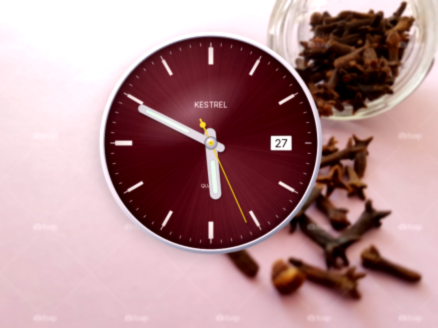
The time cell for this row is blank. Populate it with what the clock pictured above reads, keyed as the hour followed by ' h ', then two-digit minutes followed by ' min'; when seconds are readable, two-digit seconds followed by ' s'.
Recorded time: 5 h 49 min 26 s
